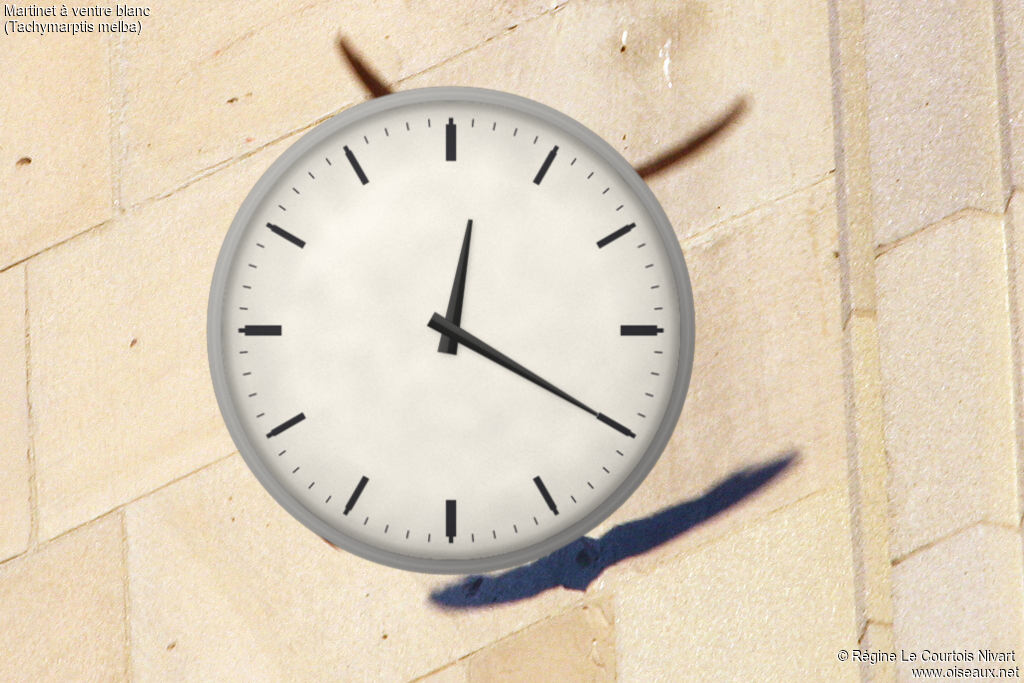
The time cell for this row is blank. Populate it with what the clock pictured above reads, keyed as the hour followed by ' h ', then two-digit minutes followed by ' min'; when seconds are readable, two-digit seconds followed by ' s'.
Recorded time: 12 h 20 min
